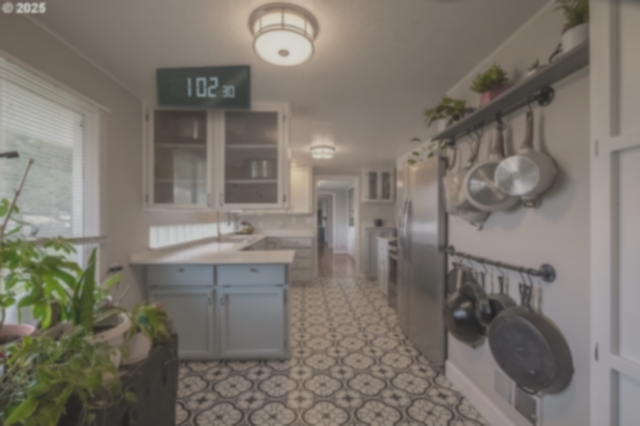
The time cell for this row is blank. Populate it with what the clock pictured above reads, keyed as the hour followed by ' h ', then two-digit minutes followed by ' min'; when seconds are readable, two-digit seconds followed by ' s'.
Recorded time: 1 h 02 min
